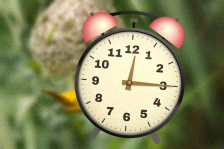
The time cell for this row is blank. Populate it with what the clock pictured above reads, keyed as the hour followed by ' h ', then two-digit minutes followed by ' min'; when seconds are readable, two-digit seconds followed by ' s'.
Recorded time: 12 h 15 min
